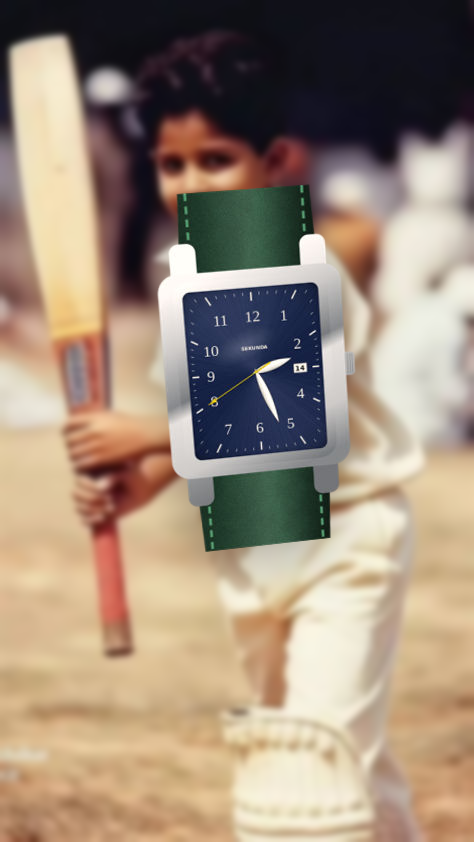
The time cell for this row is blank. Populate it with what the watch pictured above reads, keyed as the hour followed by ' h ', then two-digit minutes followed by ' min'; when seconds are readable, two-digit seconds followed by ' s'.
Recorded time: 2 h 26 min 40 s
